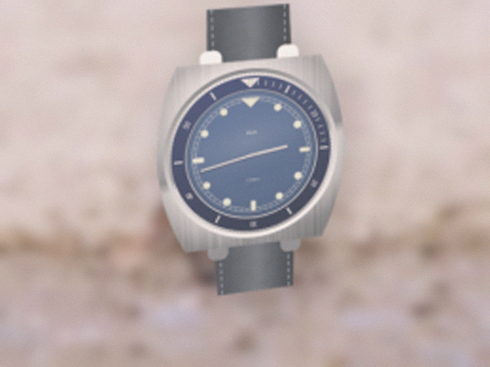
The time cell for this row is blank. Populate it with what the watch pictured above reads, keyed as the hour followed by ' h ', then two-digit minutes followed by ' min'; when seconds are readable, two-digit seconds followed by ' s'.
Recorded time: 2 h 43 min
